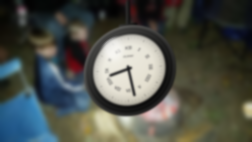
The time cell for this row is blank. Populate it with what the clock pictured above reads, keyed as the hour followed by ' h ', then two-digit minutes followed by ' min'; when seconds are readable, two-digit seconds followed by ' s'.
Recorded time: 8 h 28 min
